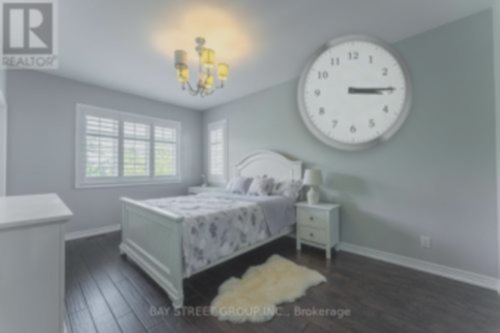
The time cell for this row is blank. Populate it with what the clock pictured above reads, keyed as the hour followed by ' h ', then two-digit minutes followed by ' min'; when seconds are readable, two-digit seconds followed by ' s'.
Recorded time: 3 h 15 min
